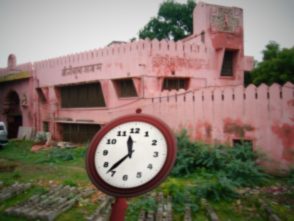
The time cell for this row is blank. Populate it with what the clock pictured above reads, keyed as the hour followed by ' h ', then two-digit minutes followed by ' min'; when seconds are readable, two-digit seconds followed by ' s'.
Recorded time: 11 h 37 min
